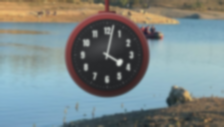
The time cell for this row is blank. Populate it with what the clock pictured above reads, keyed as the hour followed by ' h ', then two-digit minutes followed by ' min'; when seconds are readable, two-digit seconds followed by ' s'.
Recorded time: 4 h 02 min
